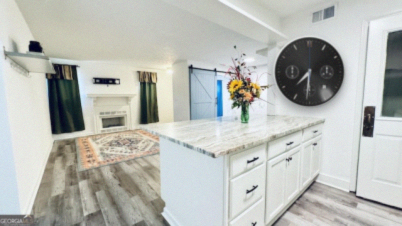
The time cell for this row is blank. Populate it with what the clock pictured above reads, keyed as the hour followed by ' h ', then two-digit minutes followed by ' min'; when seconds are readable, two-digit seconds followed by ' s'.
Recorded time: 7 h 31 min
